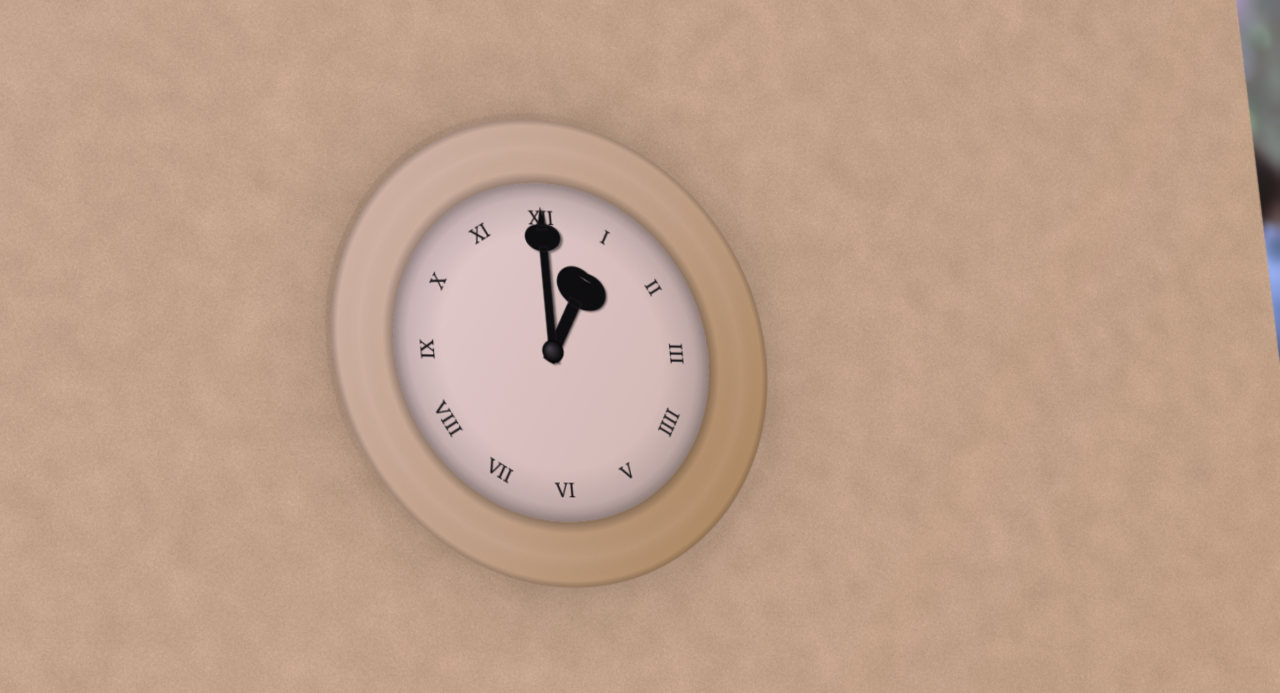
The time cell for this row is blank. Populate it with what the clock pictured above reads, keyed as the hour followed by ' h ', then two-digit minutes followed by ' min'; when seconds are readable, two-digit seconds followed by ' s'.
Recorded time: 1 h 00 min
